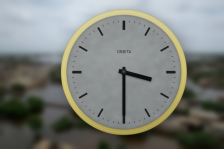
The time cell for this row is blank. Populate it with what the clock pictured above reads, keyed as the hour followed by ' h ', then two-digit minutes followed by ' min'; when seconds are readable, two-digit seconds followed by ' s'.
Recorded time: 3 h 30 min
